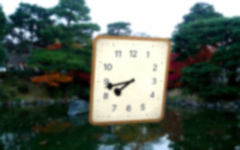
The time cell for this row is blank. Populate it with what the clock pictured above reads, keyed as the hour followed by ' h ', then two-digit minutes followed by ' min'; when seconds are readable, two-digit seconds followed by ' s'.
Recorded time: 7 h 43 min
